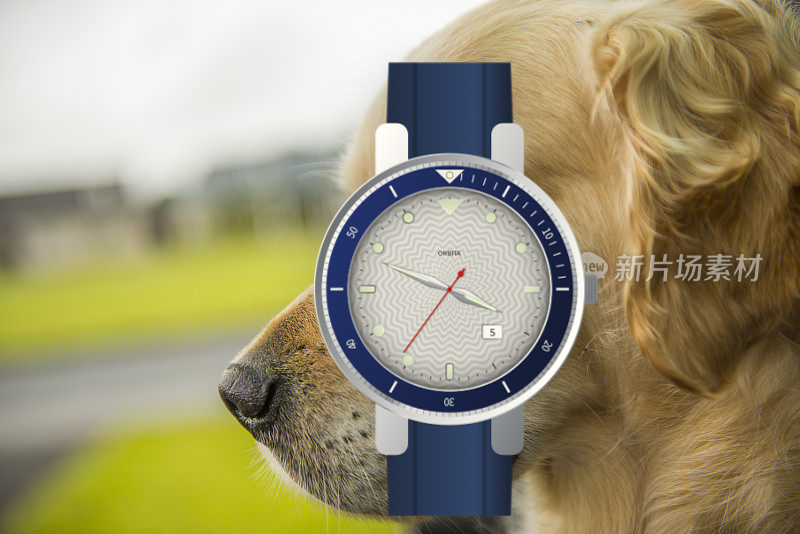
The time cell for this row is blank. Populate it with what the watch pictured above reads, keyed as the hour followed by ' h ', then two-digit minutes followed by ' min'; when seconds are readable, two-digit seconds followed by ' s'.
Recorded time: 3 h 48 min 36 s
